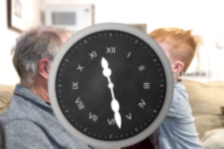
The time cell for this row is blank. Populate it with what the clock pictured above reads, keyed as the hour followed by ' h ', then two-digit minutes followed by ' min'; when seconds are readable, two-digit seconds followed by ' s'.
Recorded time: 11 h 28 min
